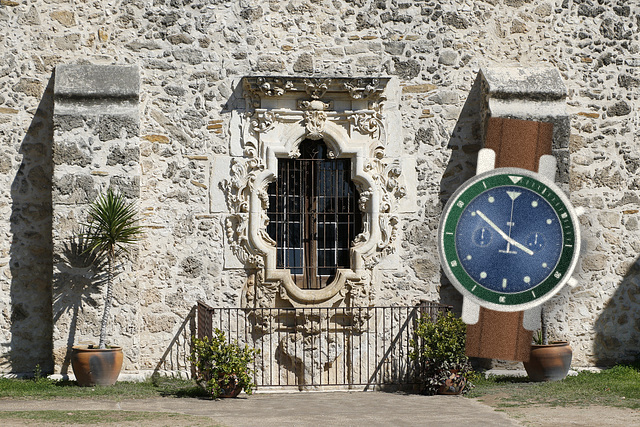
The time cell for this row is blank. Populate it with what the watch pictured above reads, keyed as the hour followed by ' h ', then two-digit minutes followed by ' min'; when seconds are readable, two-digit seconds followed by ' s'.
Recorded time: 3 h 51 min
